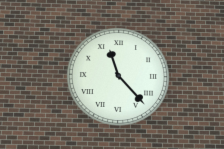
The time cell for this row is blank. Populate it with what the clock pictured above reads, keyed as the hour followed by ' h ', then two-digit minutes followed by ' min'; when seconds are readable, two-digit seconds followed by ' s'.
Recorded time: 11 h 23 min
